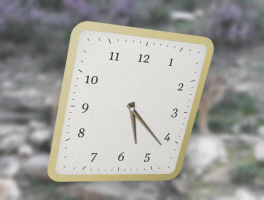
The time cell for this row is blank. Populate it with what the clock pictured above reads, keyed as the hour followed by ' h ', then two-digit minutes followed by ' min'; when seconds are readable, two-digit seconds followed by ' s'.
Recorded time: 5 h 22 min
